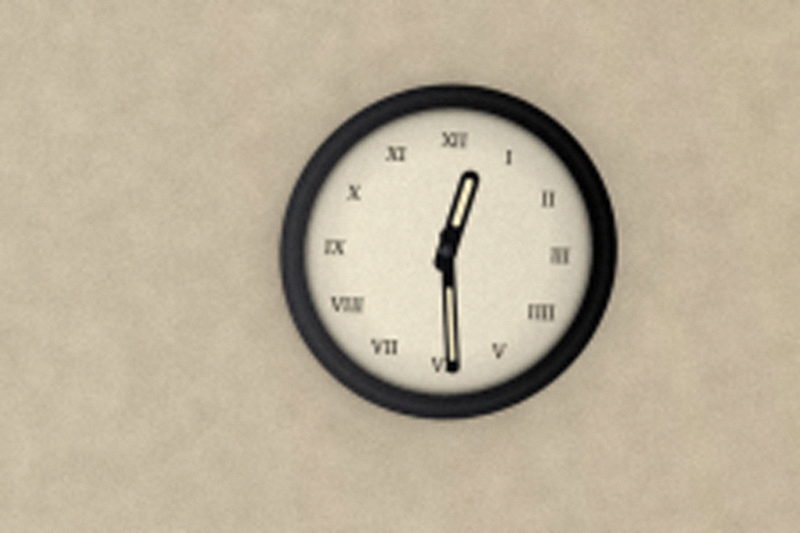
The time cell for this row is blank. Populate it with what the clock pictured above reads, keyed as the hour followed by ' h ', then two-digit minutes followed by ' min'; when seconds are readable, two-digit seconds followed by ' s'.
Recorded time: 12 h 29 min
